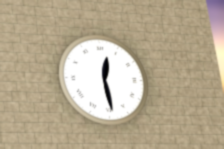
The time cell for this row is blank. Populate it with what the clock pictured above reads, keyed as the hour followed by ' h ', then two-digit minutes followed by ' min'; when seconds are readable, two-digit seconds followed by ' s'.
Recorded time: 12 h 29 min
